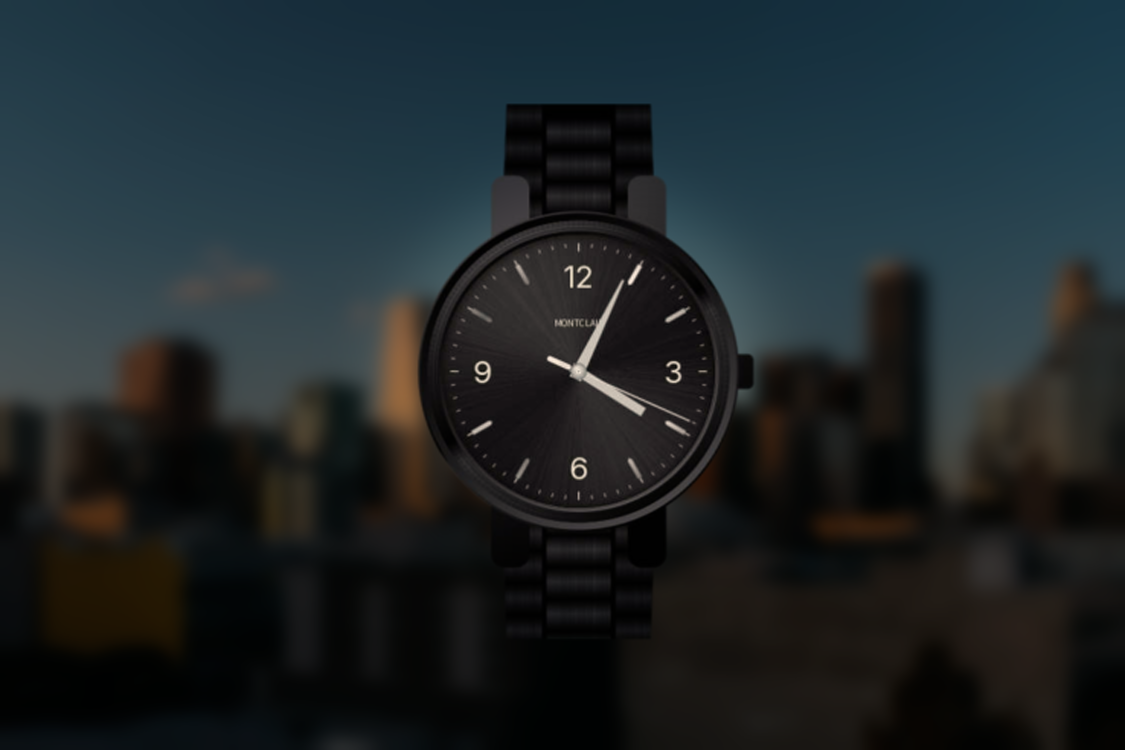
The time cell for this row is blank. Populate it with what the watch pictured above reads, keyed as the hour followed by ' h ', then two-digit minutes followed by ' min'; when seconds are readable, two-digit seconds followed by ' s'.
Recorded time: 4 h 04 min 19 s
